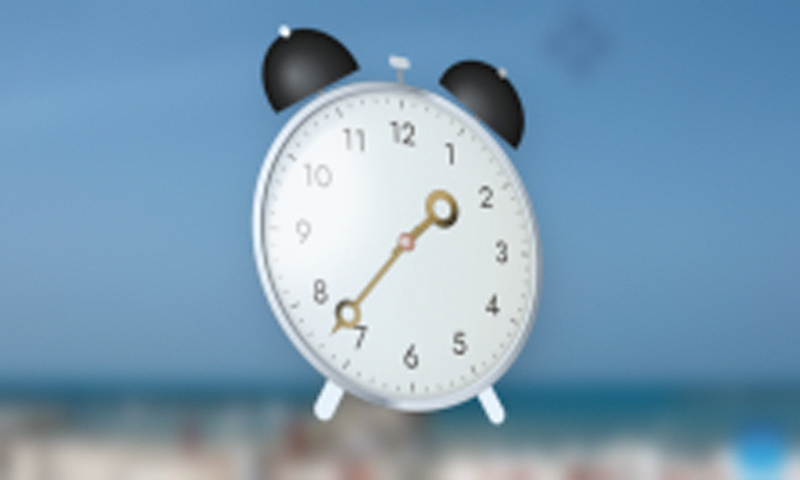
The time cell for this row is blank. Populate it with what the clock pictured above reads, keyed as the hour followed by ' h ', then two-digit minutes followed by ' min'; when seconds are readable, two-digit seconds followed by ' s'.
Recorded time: 1 h 37 min
